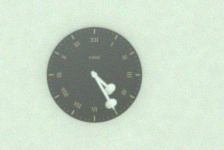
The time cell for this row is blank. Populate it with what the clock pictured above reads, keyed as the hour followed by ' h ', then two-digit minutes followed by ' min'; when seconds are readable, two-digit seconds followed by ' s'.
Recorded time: 4 h 25 min
